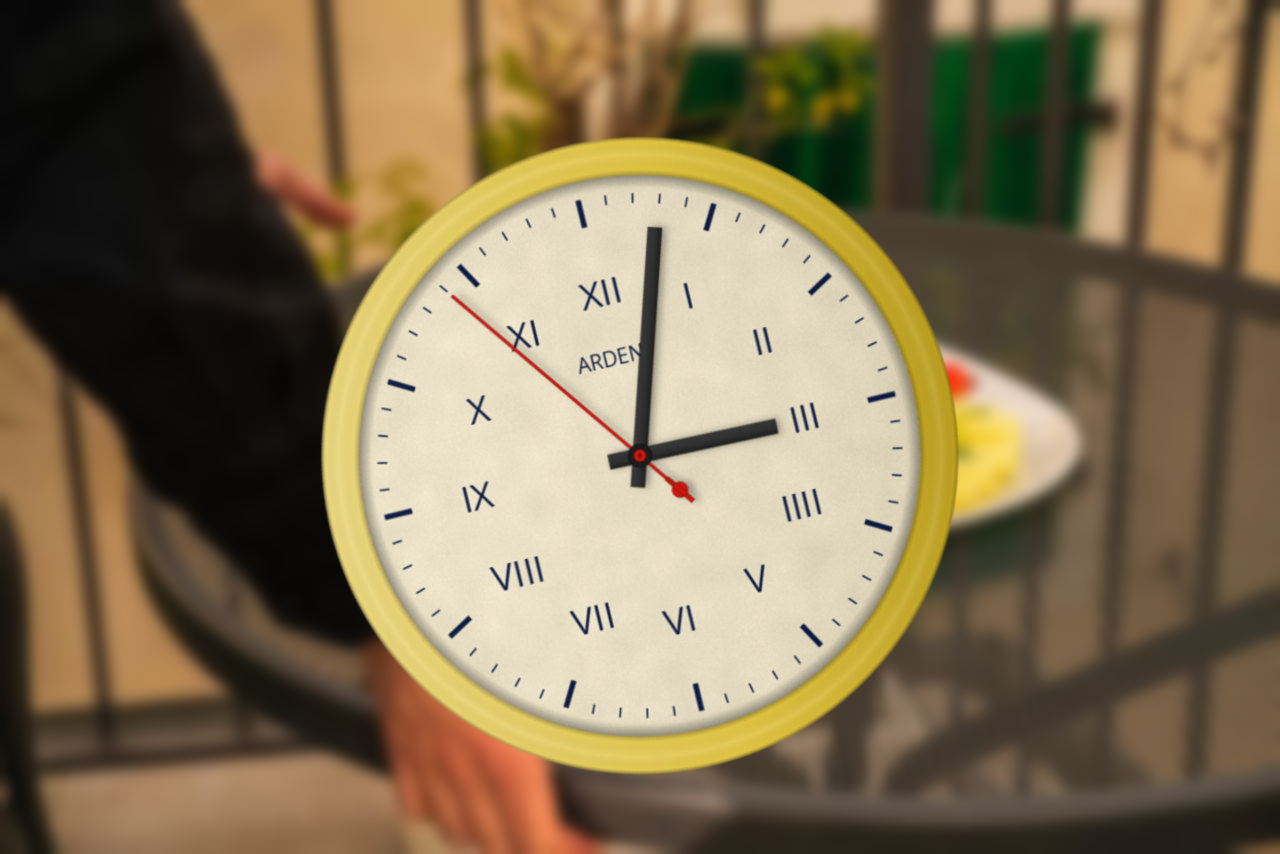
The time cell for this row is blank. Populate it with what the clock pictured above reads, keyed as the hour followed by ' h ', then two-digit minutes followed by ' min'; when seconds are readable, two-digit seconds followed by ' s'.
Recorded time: 3 h 02 min 54 s
